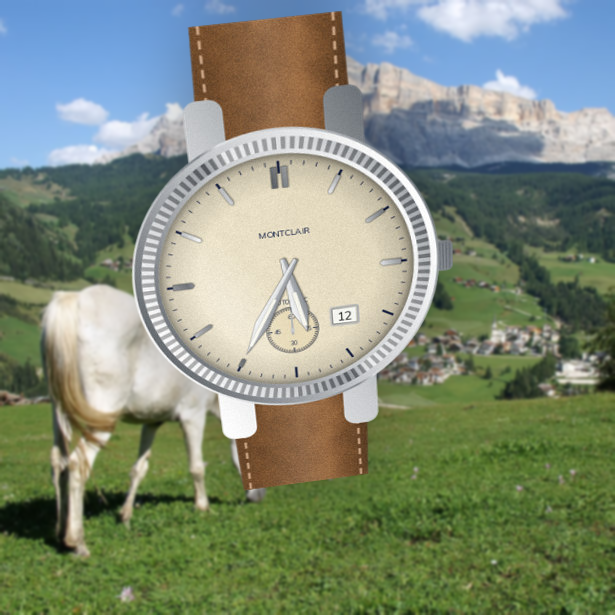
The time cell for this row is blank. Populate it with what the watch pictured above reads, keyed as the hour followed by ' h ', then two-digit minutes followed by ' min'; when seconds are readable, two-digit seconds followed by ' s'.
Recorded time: 5 h 35 min
